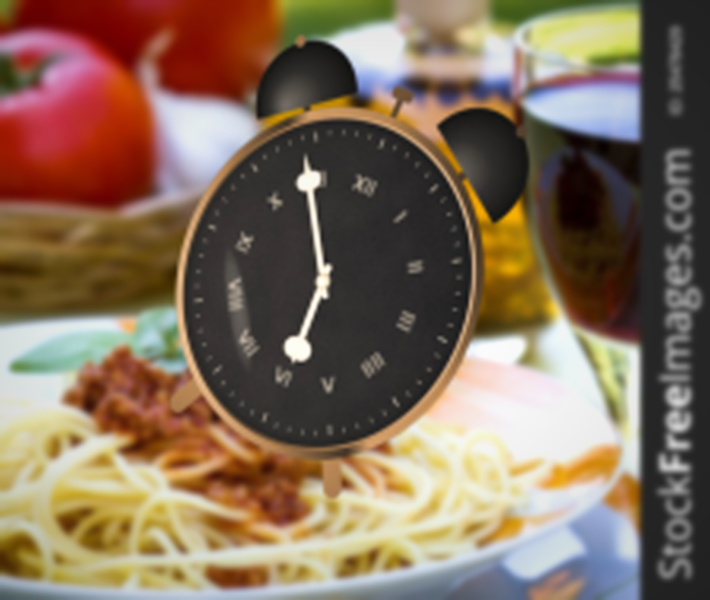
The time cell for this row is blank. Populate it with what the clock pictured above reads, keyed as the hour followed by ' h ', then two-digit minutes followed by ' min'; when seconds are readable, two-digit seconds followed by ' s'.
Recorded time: 5 h 54 min
